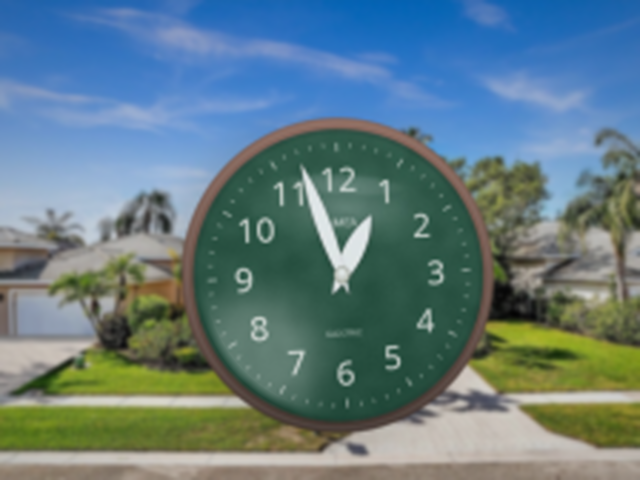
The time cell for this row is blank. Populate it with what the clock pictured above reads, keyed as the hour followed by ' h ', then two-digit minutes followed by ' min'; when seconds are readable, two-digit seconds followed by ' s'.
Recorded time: 12 h 57 min
